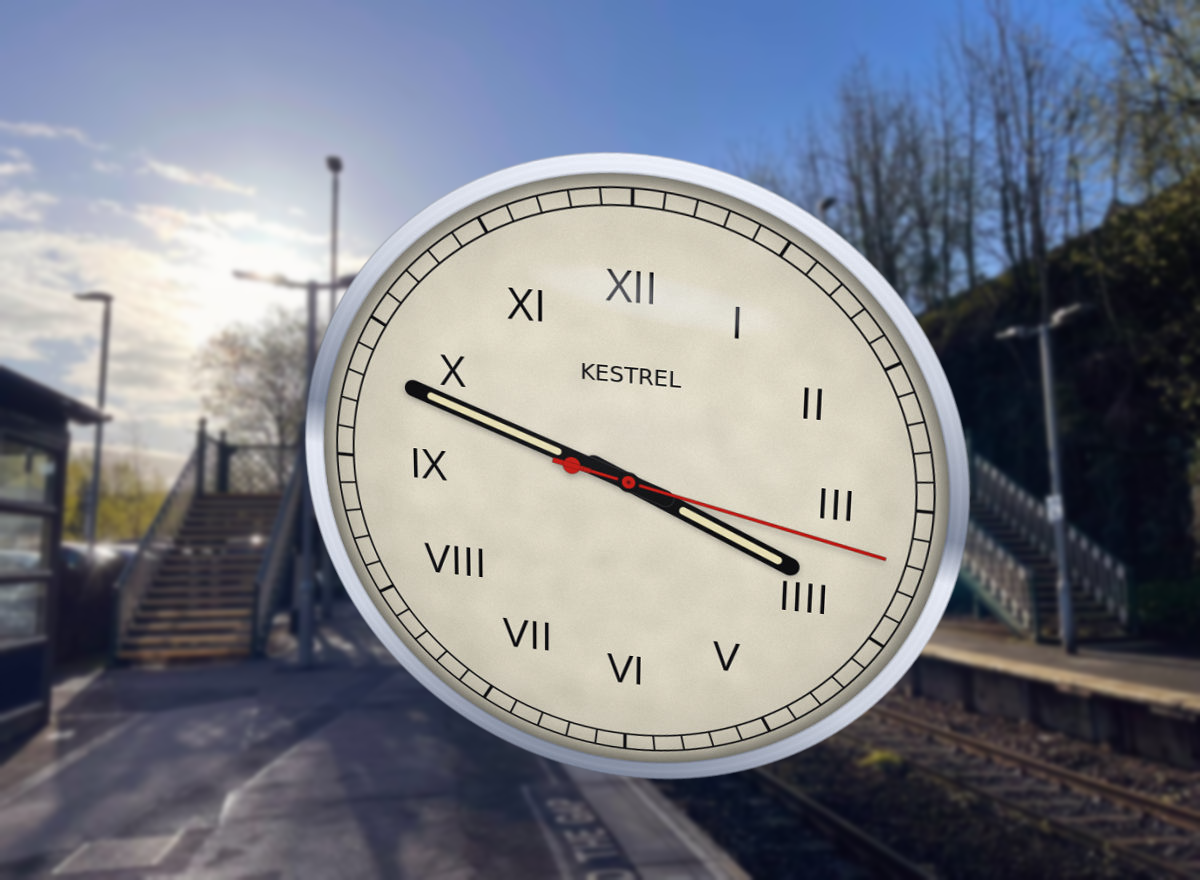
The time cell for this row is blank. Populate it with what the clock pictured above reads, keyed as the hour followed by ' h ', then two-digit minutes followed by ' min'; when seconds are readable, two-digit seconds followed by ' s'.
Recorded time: 3 h 48 min 17 s
